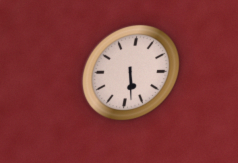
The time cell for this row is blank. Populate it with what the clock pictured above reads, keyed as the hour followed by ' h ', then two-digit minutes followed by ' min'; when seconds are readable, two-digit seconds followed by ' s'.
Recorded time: 5 h 28 min
